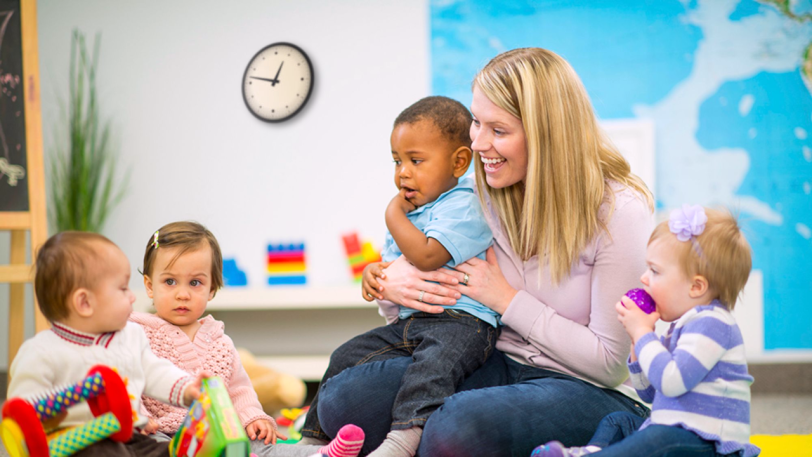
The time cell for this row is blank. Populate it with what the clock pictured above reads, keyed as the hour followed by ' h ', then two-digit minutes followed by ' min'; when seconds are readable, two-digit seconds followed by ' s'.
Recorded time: 12 h 47 min
